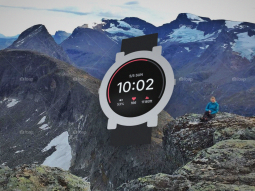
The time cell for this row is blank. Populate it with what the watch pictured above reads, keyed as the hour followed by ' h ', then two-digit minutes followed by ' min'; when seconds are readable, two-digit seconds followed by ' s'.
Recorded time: 10 h 02 min
